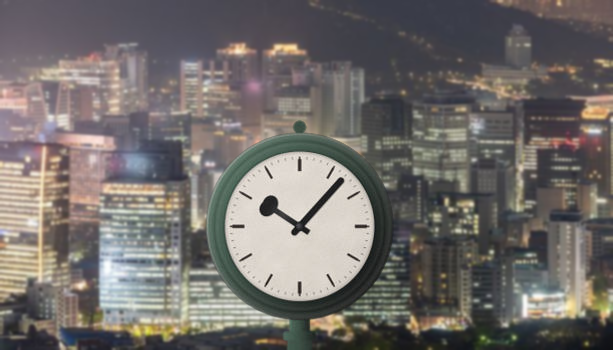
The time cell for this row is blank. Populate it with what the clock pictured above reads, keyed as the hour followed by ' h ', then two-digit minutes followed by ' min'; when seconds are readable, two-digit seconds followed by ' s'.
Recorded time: 10 h 07 min
